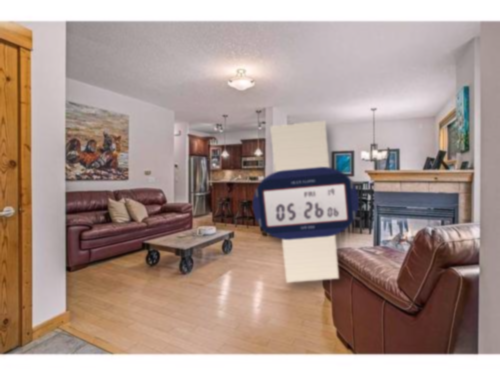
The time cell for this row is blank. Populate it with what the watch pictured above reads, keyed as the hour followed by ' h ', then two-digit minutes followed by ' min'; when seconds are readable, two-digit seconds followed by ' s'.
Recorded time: 5 h 26 min
